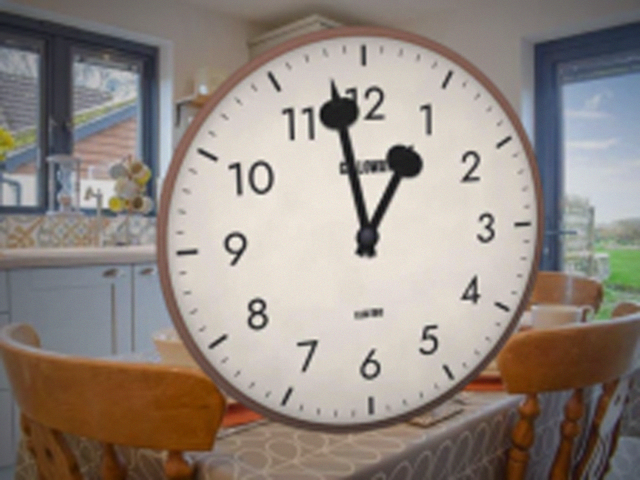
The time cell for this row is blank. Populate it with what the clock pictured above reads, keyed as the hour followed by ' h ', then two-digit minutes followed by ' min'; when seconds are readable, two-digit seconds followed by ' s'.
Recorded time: 12 h 58 min
